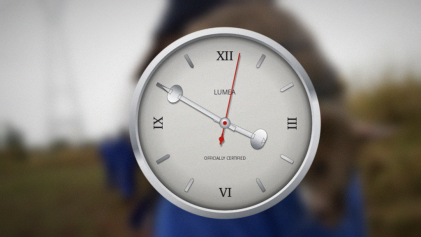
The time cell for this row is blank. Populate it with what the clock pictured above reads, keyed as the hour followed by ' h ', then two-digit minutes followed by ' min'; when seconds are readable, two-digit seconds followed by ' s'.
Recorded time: 3 h 50 min 02 s
